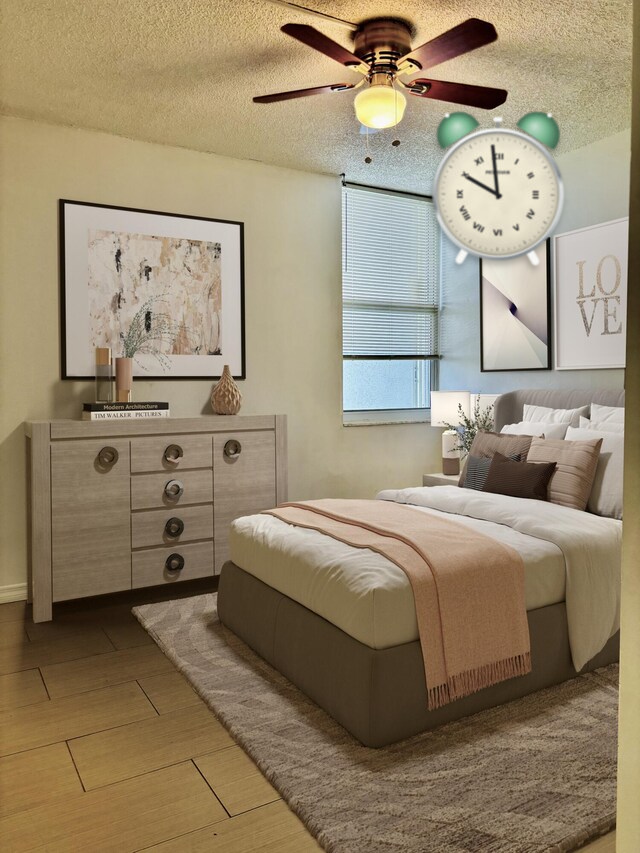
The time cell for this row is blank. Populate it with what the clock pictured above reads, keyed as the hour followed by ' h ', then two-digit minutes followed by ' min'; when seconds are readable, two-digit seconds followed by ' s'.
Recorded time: 9 h 59 min
